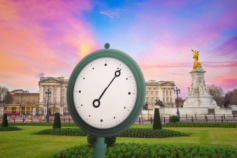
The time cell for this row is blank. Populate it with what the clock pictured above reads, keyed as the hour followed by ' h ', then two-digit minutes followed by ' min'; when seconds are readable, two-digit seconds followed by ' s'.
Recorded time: 7 h 06 min
